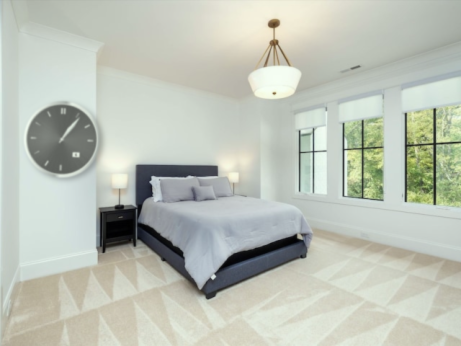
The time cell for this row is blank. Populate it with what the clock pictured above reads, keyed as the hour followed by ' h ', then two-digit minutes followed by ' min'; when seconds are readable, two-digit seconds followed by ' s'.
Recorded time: 1 h 06 min
